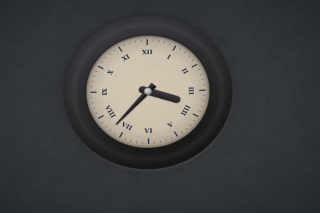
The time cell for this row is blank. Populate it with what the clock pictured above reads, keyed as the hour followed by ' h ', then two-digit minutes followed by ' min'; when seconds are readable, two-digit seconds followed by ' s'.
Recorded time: 3 h 37 min
